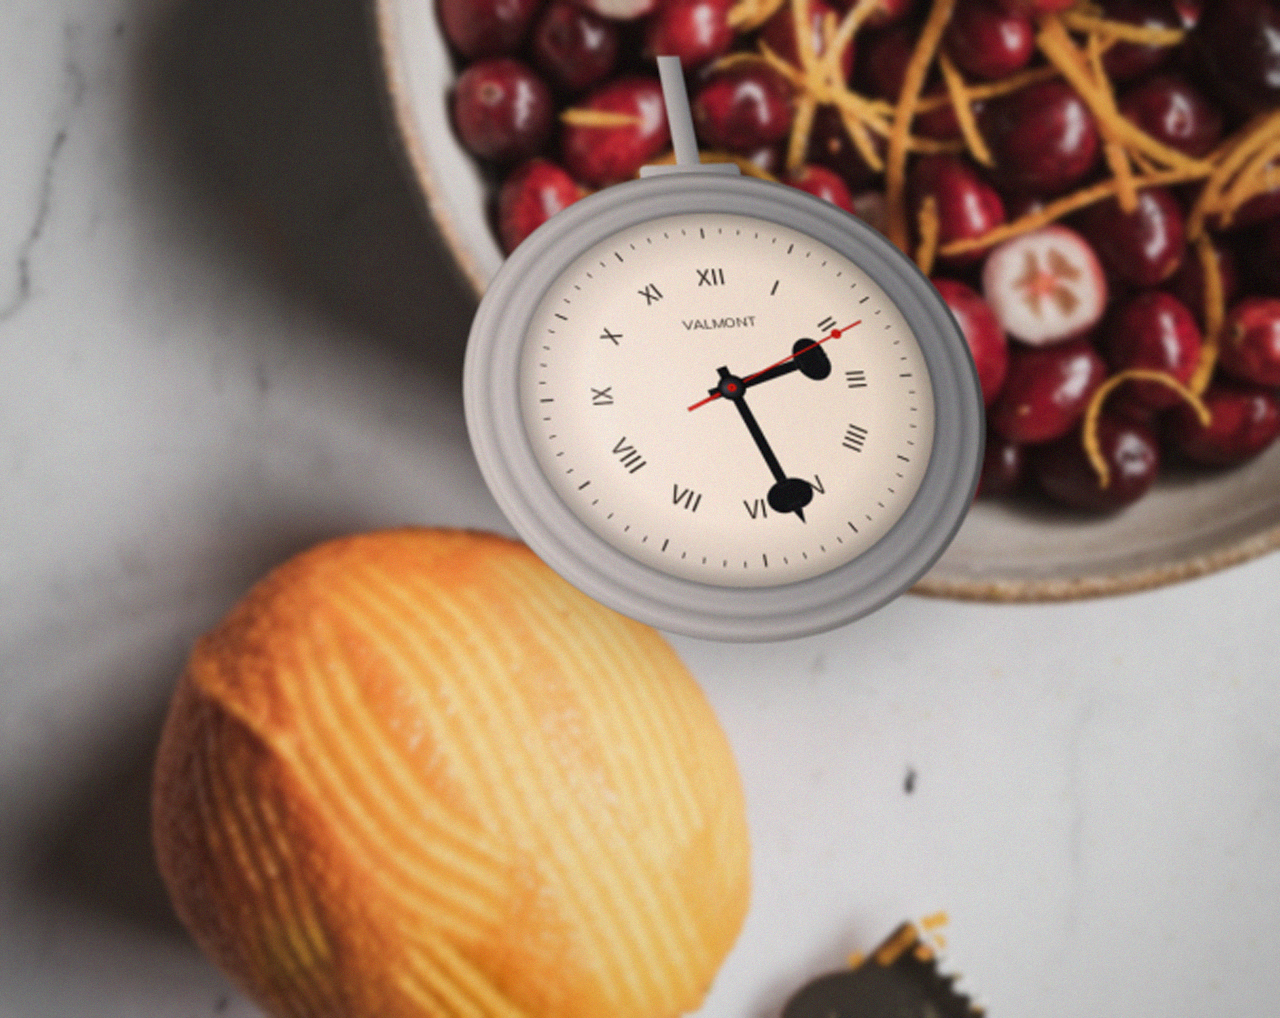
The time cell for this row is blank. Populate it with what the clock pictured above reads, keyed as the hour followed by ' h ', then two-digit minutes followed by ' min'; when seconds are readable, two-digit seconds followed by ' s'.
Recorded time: 2 h 27 min 11 s
